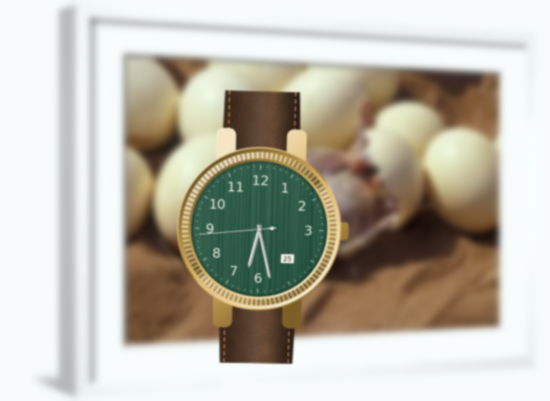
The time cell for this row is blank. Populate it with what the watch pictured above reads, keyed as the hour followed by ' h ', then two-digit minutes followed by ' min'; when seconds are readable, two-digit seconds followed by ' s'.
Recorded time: 6 h 27 min 44 s
